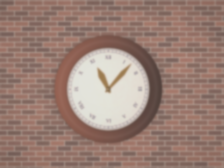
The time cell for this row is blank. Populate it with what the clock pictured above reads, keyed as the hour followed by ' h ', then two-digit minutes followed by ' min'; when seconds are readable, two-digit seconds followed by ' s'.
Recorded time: 11 h 07 min
